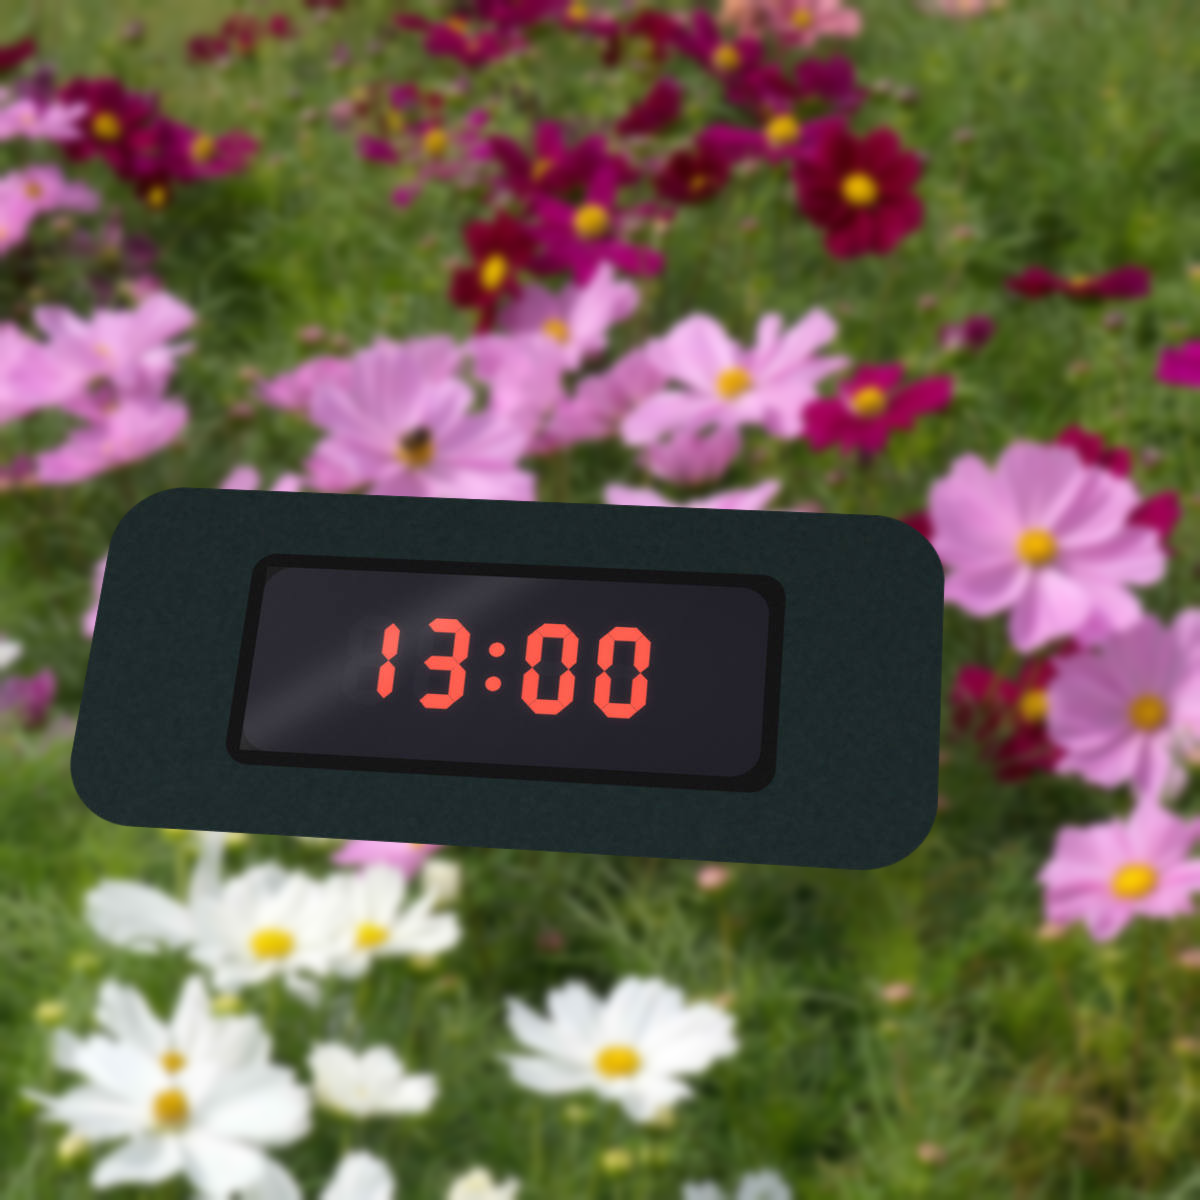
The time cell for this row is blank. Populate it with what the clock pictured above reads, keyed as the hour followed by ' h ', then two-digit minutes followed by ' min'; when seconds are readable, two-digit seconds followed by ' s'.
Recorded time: 13 h 00 min
